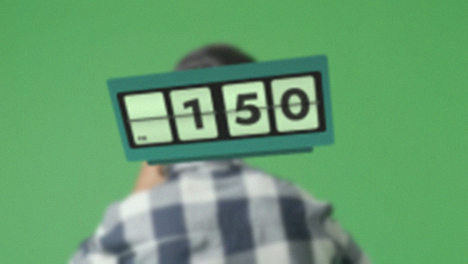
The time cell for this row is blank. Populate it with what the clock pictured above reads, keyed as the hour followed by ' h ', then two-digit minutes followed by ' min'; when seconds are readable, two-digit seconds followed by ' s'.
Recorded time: 1 h 50 min
